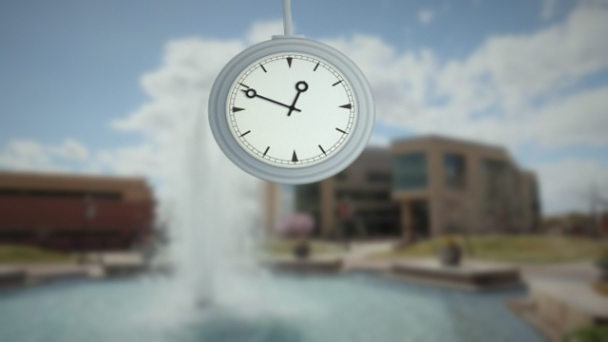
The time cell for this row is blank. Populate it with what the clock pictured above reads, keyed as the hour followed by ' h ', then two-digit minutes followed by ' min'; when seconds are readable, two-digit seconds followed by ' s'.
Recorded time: 12 h 49 min
